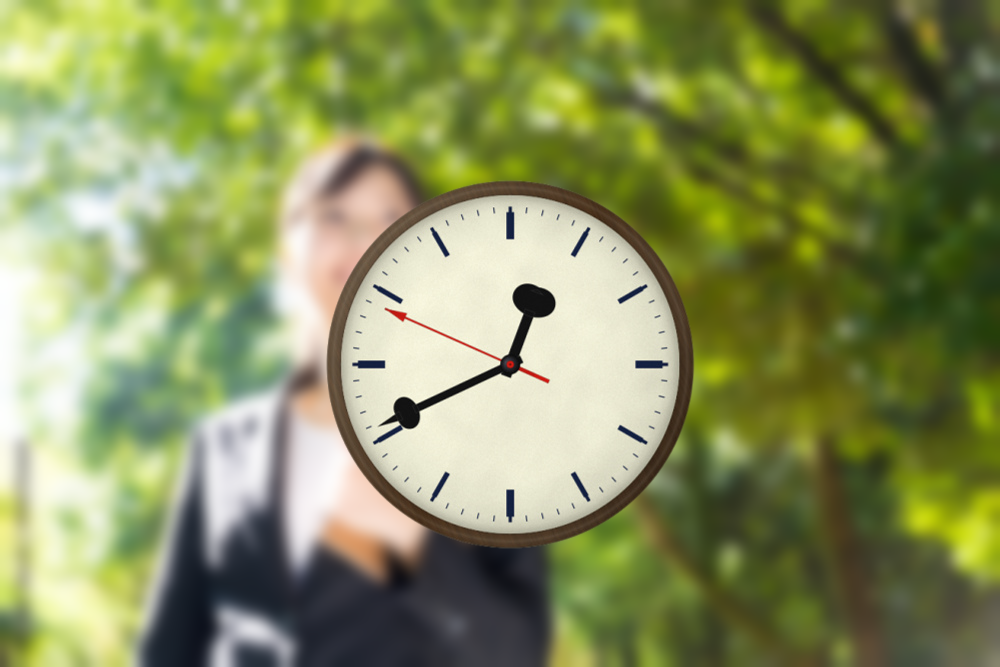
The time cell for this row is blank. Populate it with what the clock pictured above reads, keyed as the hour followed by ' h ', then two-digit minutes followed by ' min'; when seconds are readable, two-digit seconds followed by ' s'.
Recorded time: 12 h 40 min 49 s
